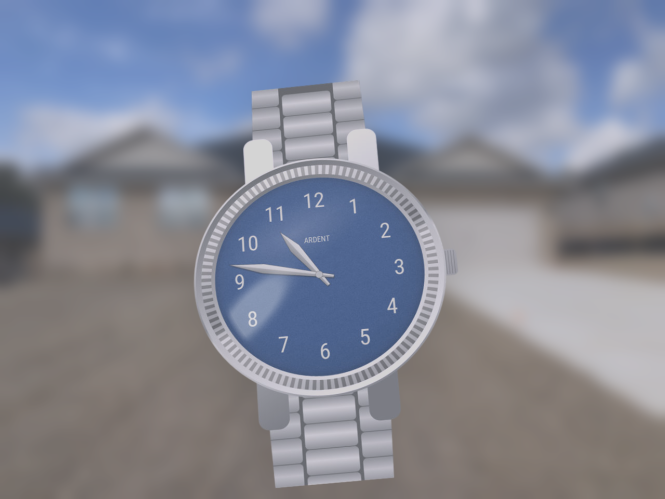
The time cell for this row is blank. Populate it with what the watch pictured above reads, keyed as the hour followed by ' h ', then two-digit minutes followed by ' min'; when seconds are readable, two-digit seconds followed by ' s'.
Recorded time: 10 h 47 min
